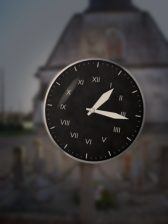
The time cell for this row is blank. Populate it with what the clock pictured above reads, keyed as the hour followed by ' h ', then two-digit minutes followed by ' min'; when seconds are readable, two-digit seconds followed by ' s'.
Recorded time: 1 h 16 min
